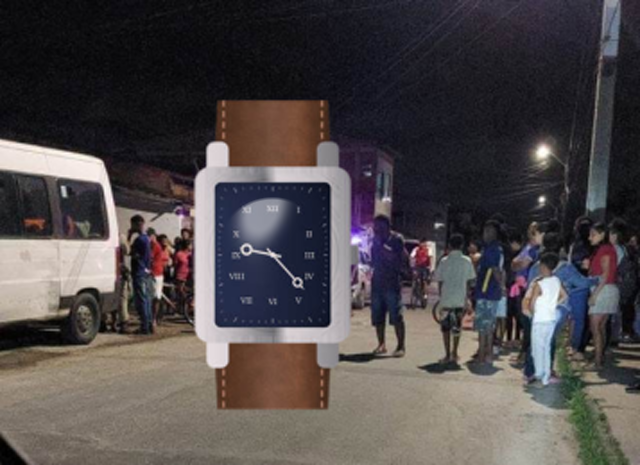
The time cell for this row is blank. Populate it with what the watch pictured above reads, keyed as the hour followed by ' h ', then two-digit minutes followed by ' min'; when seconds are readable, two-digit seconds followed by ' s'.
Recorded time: 9 h 23 min
